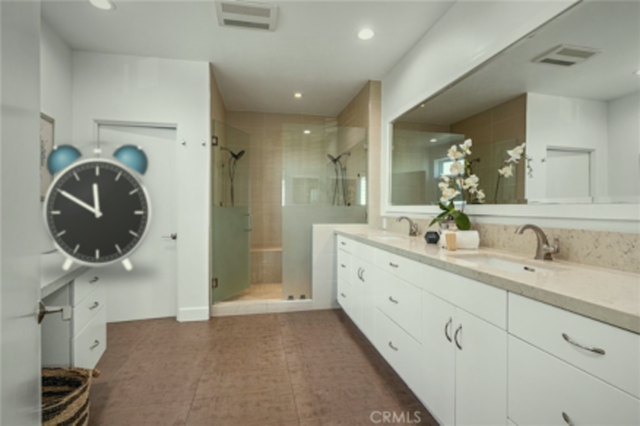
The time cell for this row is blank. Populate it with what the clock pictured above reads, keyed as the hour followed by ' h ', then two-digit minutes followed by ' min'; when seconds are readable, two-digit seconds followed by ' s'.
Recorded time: 11 h 50 min
